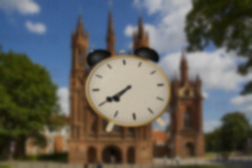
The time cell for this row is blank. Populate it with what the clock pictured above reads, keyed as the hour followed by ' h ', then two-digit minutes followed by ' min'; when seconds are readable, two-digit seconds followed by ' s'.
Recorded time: 7 h 40 min
